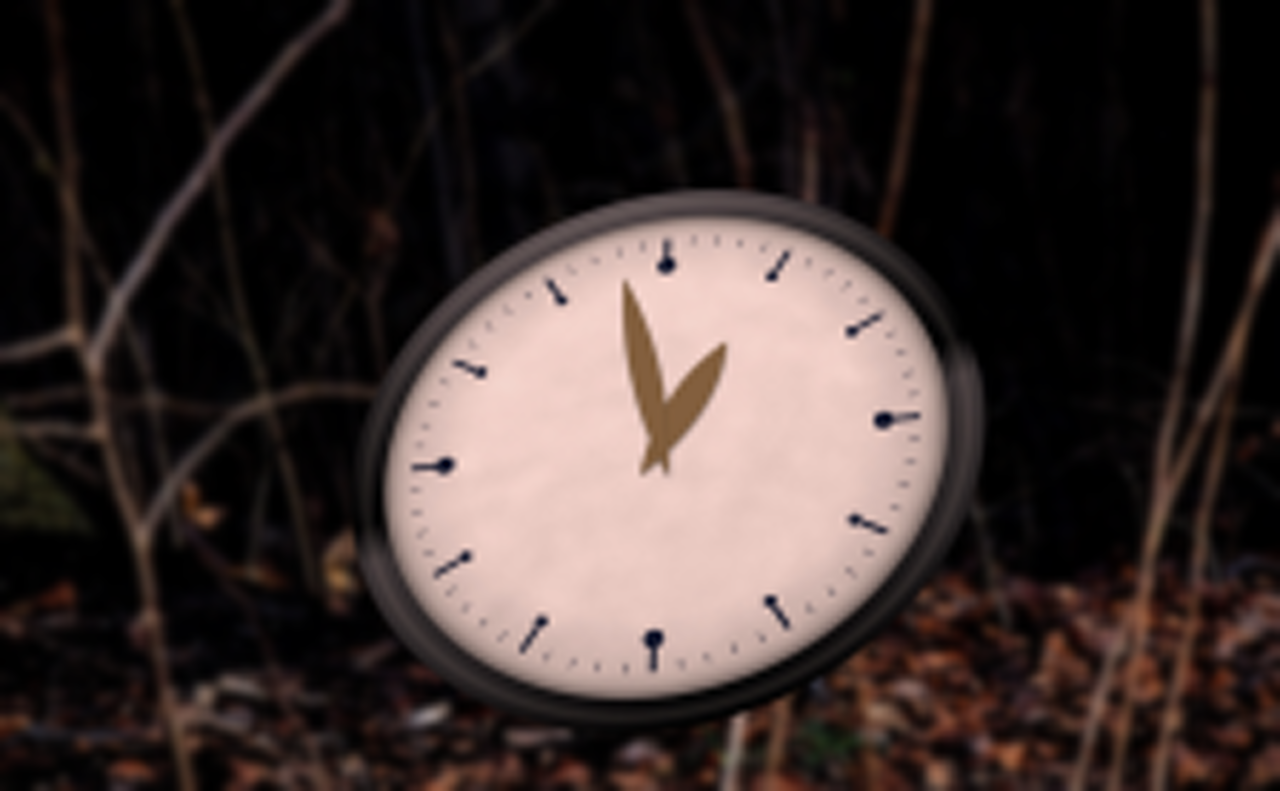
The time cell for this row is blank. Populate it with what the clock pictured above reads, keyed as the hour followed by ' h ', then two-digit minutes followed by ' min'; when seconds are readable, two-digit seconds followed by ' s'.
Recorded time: 12 h 58 min
